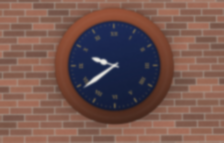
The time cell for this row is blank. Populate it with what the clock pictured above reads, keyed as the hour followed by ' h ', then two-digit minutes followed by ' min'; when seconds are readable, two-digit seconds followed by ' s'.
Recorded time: 9 h 39 min
